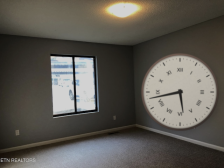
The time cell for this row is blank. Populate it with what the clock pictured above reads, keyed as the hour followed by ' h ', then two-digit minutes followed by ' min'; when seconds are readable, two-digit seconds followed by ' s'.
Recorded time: 5 h 43 min
